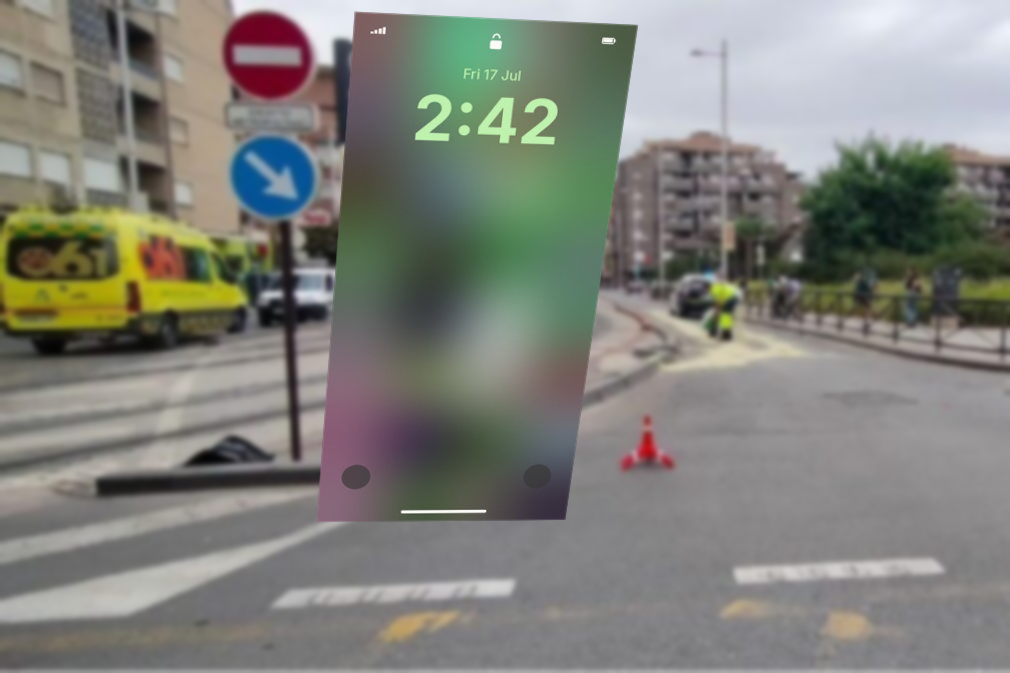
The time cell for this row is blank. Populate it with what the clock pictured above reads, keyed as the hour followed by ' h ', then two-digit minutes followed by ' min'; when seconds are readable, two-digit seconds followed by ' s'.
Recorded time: 2 h 42 min
